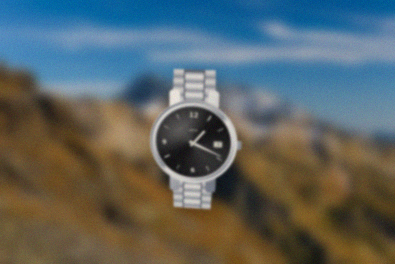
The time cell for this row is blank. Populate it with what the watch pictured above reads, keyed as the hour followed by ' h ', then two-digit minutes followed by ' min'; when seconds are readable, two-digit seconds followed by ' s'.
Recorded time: 1 h 19 min
